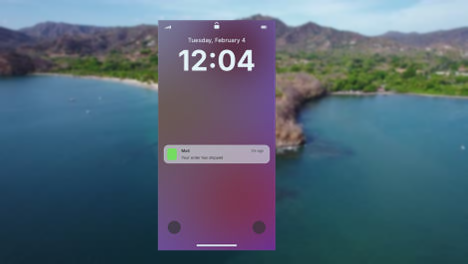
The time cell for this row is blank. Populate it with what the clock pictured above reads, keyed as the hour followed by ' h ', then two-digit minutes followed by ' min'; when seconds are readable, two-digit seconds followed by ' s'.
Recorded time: 12 h 04 min
